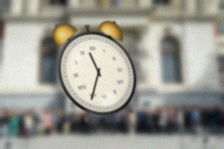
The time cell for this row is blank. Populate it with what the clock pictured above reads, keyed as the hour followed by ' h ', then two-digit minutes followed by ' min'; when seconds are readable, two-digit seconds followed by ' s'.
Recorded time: 11 h 35 min
